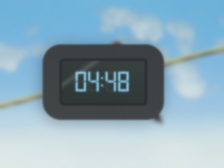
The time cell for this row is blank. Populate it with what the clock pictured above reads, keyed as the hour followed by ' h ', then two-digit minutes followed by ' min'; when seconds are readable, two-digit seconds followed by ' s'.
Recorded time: 4 h 48 min
